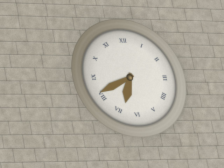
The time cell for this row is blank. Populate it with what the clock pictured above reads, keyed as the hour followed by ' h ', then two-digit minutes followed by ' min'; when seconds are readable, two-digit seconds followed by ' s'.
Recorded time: 6 h 41 min
